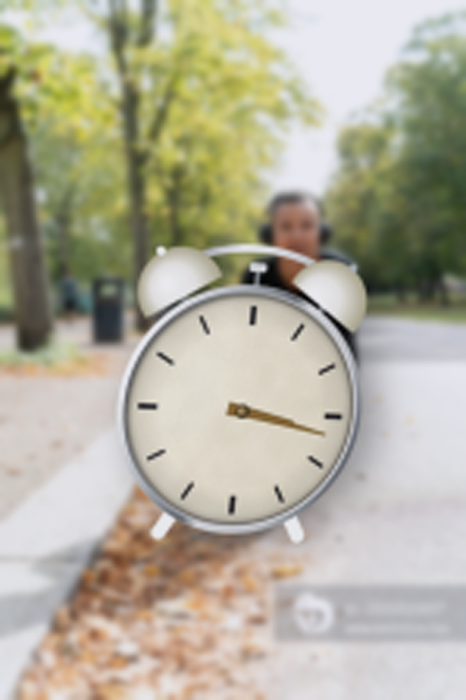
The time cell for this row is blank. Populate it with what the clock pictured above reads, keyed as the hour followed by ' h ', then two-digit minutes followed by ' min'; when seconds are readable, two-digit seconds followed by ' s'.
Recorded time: 3 h 17 min
